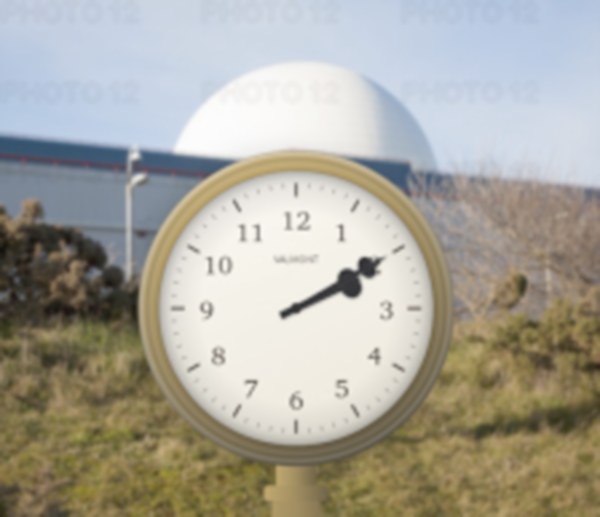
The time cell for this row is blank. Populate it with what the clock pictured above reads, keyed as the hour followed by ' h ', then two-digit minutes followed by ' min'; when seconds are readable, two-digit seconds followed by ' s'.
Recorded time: 2 h 10 min
